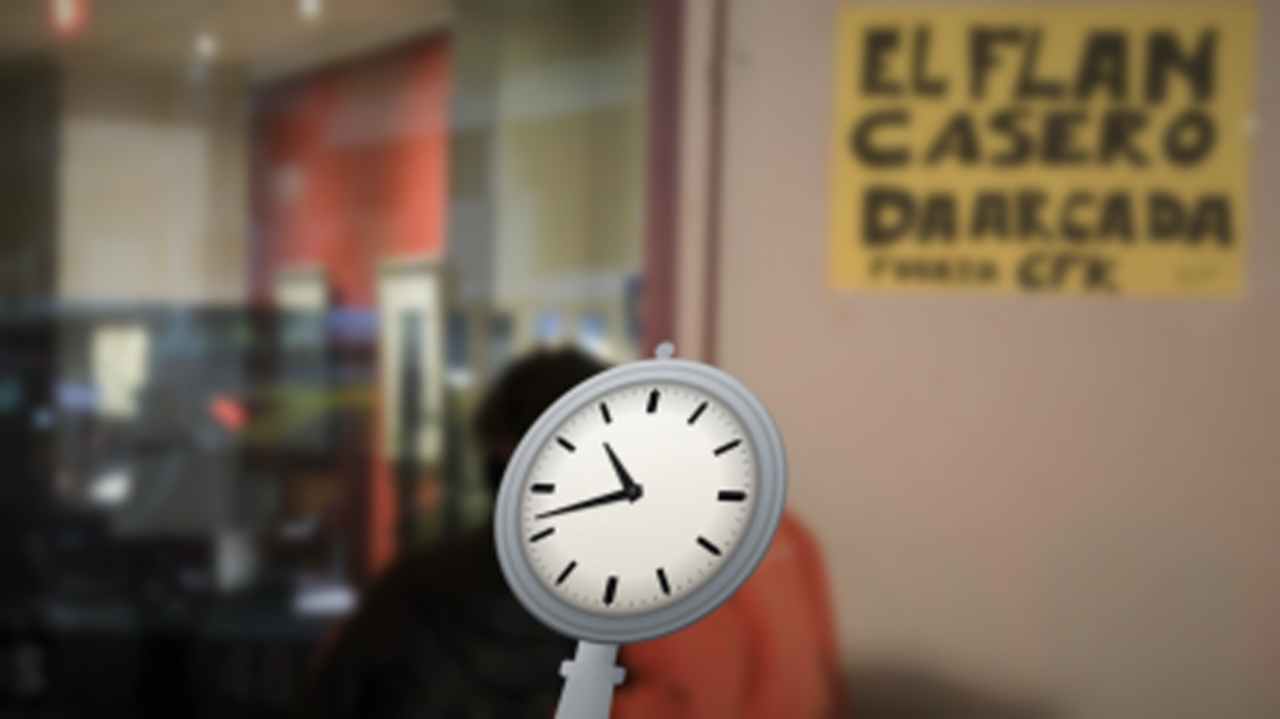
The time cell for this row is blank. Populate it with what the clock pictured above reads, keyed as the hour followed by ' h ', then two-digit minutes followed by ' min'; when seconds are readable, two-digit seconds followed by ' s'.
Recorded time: 10 h 42 min
